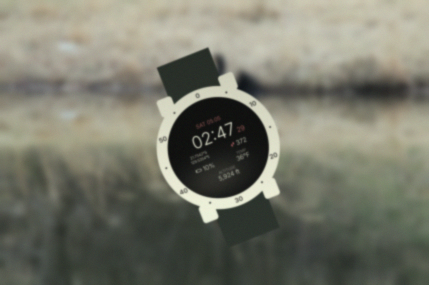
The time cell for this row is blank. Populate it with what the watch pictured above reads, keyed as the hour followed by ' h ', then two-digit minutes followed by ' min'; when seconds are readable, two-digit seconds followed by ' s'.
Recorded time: 2 h 47 min
